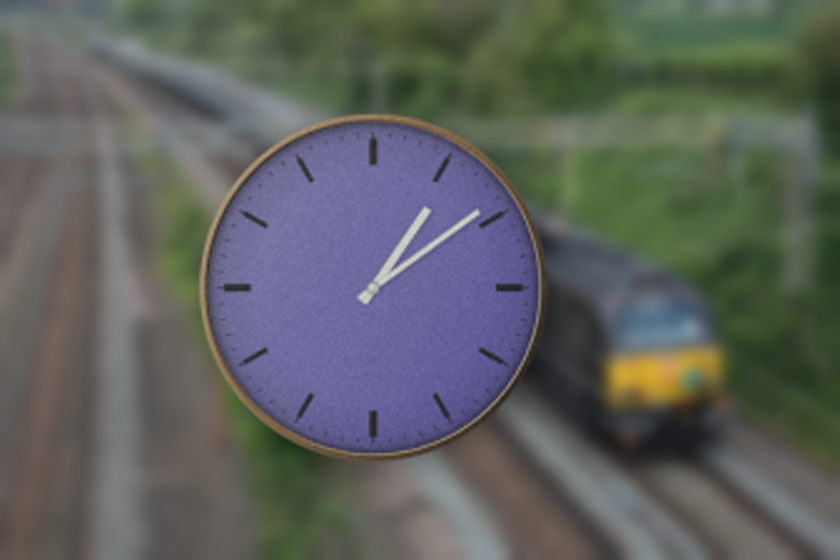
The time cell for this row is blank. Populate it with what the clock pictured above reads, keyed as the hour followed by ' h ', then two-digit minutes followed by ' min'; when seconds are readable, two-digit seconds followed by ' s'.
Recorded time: 1 h 09 min
